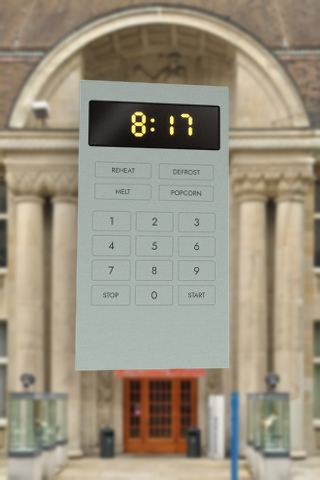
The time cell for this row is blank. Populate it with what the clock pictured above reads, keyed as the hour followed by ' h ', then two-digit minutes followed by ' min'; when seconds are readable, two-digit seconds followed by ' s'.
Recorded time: 8 h 17 min
